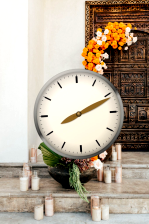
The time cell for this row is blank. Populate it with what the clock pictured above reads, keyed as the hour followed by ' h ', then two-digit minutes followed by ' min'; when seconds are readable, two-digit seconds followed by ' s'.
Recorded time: 8 h 11 min
